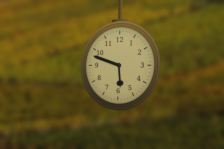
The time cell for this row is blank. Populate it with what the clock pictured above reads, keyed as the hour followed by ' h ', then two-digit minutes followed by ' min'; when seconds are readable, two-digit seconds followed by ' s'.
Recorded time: 5 h 48 min
